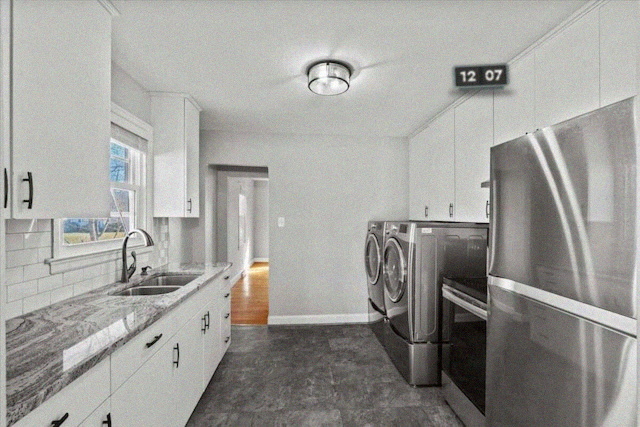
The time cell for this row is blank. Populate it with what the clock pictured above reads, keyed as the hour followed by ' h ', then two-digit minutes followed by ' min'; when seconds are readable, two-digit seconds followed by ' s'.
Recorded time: 12 h 07 min
